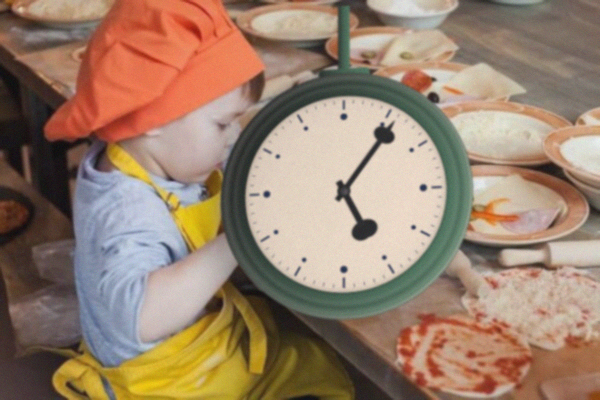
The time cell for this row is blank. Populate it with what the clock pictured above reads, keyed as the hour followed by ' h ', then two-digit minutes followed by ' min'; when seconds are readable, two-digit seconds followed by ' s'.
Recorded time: 5 h 06 min
